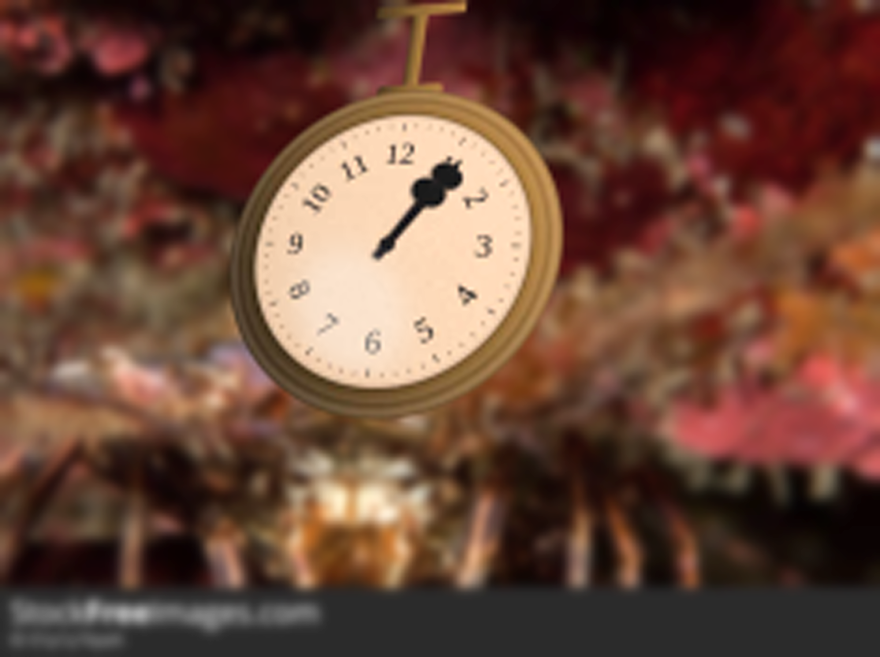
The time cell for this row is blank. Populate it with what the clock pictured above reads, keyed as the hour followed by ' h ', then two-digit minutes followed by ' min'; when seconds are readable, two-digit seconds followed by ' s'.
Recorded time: 1 h 06 min
